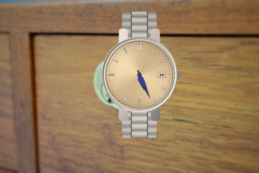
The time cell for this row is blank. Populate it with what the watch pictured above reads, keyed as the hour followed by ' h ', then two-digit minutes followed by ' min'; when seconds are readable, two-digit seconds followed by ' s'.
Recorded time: 5 h 26 min
